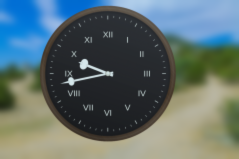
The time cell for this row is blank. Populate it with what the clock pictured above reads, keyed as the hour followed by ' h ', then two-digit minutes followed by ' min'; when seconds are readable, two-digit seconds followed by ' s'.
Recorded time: 9 h 43 min
